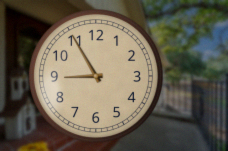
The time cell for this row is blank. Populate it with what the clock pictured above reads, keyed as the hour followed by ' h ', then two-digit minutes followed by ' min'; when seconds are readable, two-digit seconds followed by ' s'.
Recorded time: 8 h 55 min
